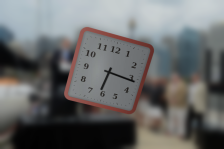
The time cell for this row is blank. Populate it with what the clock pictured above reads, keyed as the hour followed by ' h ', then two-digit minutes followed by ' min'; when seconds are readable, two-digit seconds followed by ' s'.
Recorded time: 6 h 16 min
